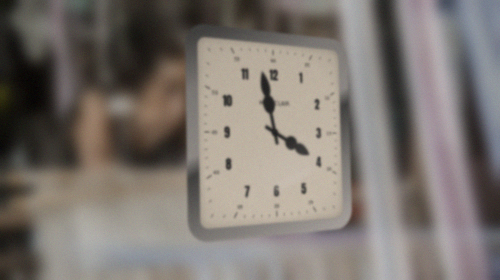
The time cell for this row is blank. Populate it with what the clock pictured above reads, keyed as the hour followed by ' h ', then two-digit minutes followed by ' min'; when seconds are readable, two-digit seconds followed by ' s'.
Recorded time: 3 h 58 min
